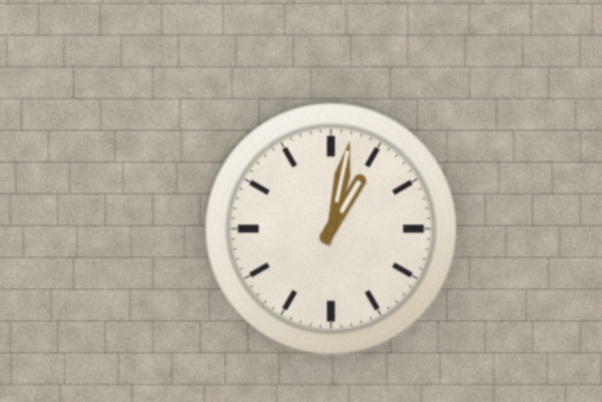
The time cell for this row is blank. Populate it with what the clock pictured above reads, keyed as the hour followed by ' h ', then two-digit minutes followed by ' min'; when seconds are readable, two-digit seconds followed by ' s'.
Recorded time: 1 h 02 min
